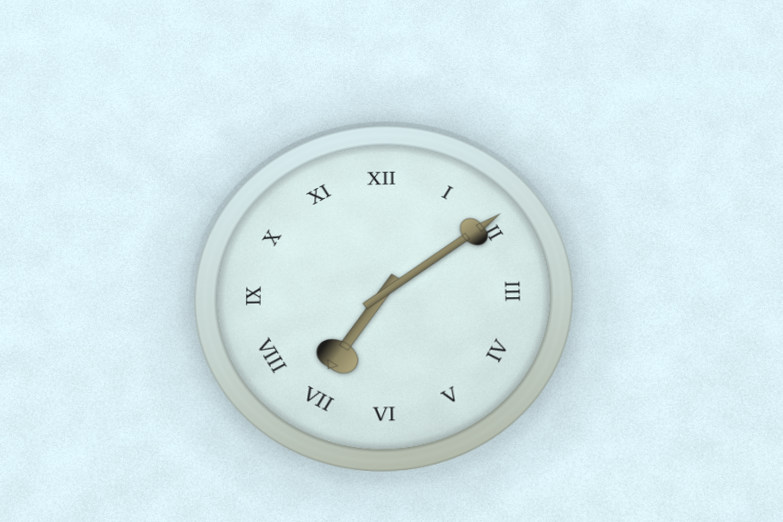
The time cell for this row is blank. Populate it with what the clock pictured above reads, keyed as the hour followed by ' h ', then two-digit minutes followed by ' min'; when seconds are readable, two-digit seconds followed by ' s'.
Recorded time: 7 h 09 min
